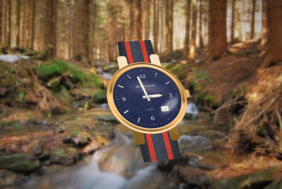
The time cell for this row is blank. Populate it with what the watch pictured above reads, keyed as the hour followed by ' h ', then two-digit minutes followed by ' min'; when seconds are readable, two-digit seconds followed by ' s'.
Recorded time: 2 h 58 min
